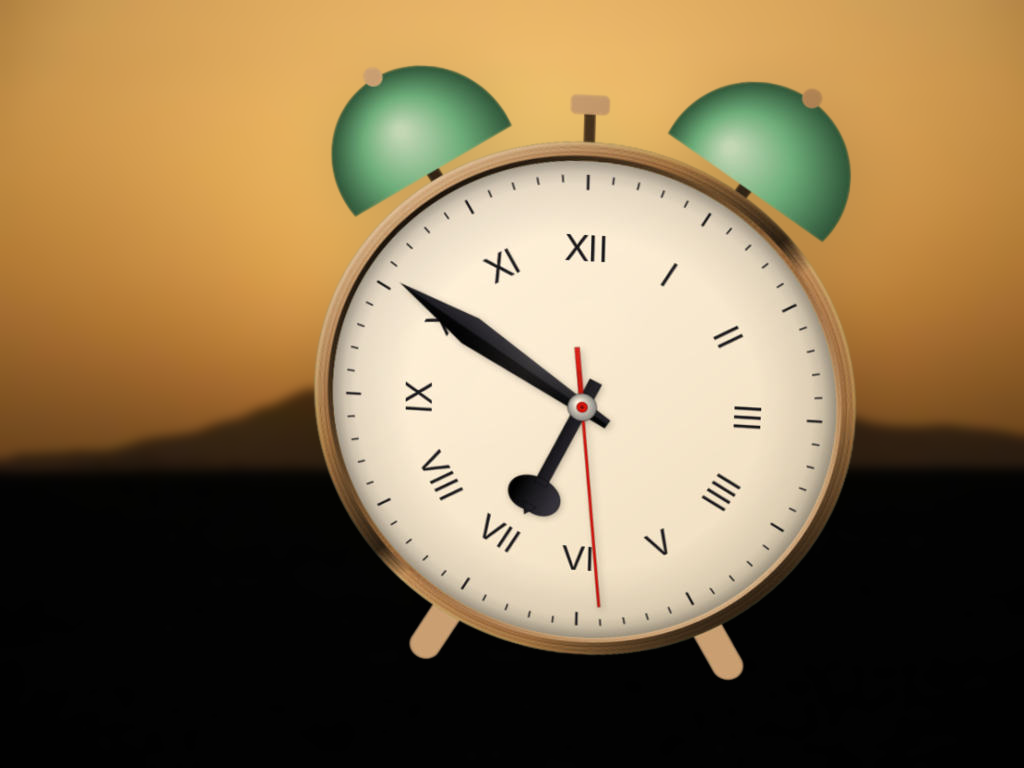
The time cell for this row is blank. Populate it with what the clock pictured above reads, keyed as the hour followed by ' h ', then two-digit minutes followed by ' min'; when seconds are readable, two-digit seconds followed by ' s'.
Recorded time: 6 h 50 min 29 s
